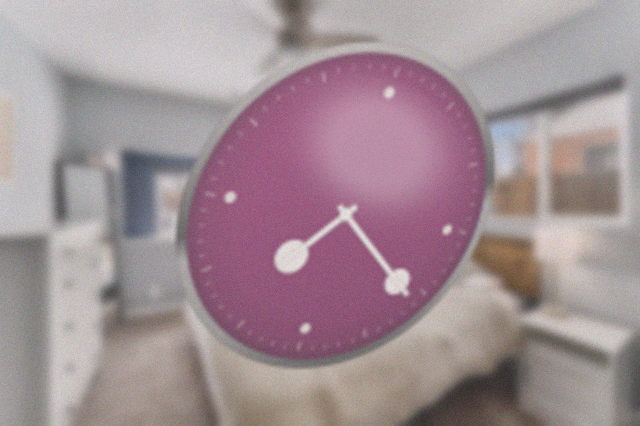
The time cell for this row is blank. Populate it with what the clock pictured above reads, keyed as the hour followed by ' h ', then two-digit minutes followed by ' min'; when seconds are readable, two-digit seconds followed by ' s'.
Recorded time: 7 h 21 min
